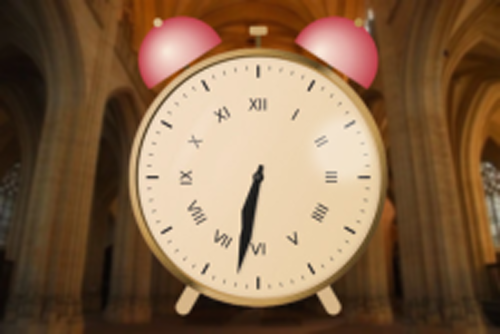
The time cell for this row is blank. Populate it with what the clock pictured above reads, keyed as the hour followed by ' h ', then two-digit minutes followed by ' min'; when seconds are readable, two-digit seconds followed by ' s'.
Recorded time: 6 h 32 min
